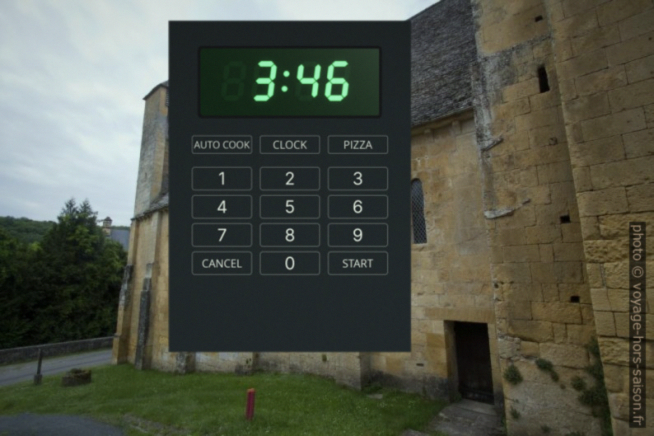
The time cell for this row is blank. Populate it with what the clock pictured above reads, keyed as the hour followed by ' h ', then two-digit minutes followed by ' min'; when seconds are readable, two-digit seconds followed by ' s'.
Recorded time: 3 h 46 min
